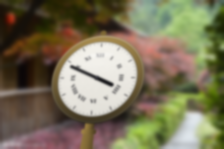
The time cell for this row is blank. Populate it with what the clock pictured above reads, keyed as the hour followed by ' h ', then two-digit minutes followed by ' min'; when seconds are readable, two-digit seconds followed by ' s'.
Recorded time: 3 h 49 min
